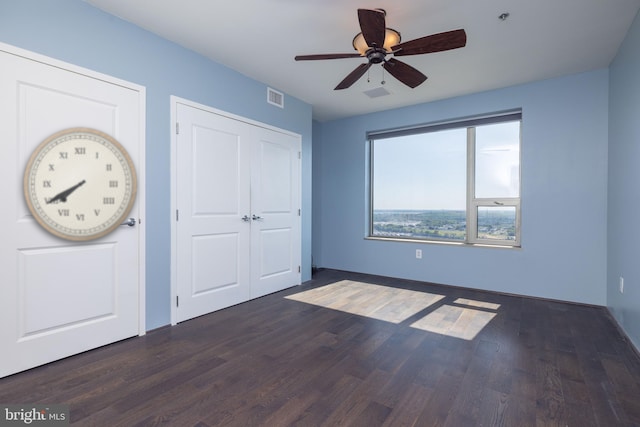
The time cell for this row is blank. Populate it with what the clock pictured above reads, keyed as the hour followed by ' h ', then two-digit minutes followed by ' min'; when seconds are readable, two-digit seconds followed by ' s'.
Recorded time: 7 h 40 min
